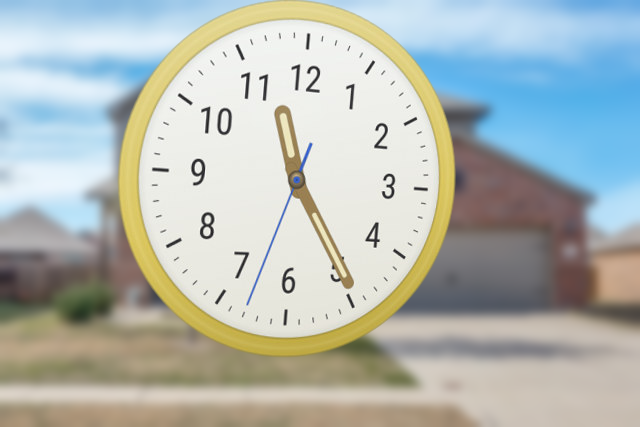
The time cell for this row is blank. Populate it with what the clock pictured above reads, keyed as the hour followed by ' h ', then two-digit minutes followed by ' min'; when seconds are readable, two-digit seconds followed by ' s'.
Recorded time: 11 h 24 min 33 s
